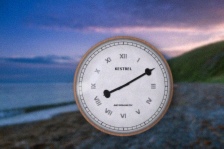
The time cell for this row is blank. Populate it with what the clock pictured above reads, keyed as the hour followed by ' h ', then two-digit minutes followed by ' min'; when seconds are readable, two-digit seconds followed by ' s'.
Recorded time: 8 h 10 min
